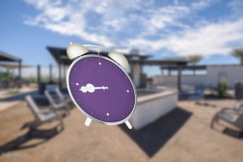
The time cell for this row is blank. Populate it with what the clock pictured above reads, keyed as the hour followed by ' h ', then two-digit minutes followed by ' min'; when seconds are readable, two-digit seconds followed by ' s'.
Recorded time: 8 h 43 min
